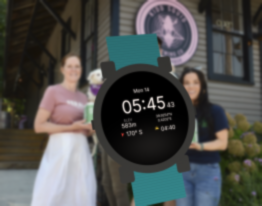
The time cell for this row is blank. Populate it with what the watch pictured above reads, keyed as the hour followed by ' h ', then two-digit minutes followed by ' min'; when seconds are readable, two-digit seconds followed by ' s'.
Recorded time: 5 h 45 min
